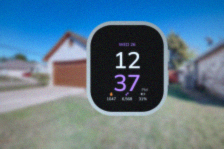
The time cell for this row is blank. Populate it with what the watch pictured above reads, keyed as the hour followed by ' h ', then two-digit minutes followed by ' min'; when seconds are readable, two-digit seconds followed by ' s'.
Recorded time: 12 h 37 min
